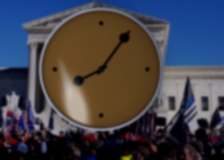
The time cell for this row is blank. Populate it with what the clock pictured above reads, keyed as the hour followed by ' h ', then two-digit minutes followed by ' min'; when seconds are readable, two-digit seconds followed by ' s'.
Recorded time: 8 h 06 min
